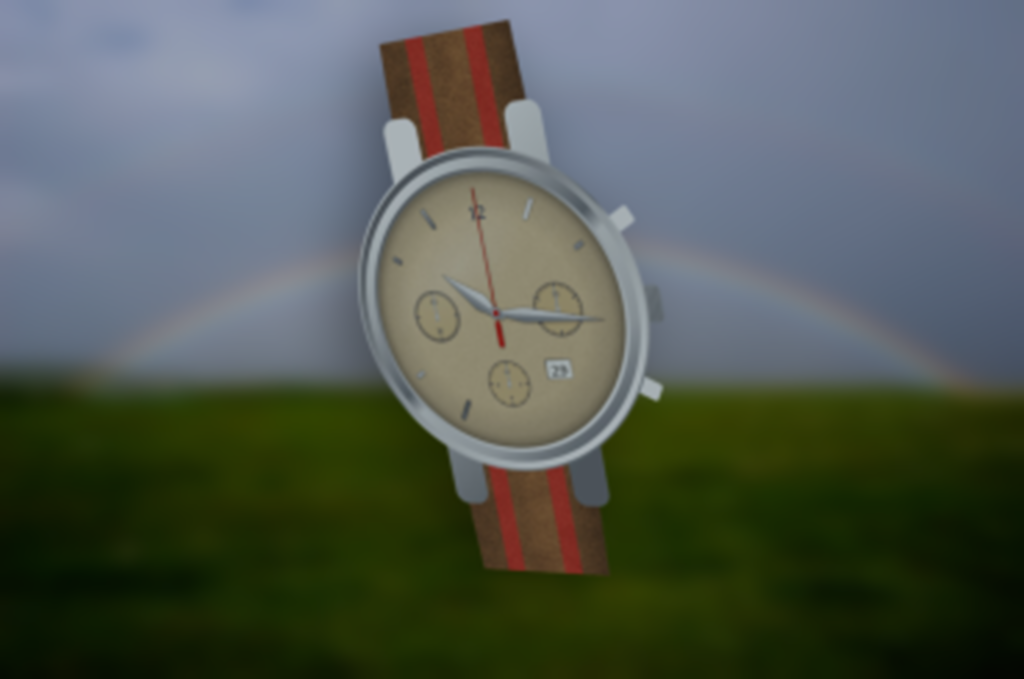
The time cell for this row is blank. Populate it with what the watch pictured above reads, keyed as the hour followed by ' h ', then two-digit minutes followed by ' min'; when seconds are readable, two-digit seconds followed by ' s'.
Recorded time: 10 h 16 min
